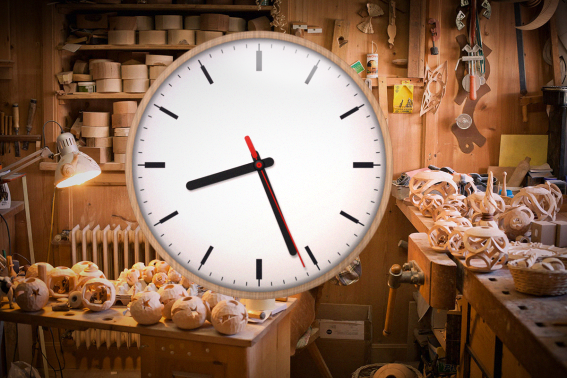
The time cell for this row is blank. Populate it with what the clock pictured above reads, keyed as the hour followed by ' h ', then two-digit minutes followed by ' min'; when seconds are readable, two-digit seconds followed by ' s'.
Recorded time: 8 h 26 min 26 s
